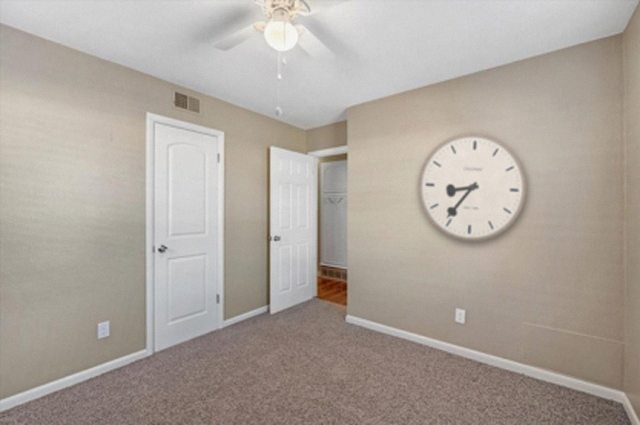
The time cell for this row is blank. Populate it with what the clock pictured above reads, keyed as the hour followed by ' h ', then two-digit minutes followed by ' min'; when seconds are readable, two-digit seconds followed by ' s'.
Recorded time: 8 h 36 min
